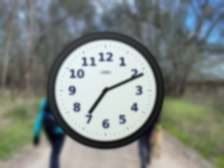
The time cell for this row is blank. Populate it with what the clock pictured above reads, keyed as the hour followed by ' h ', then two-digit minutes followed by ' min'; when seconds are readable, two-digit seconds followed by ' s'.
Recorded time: 7 h 11 min
